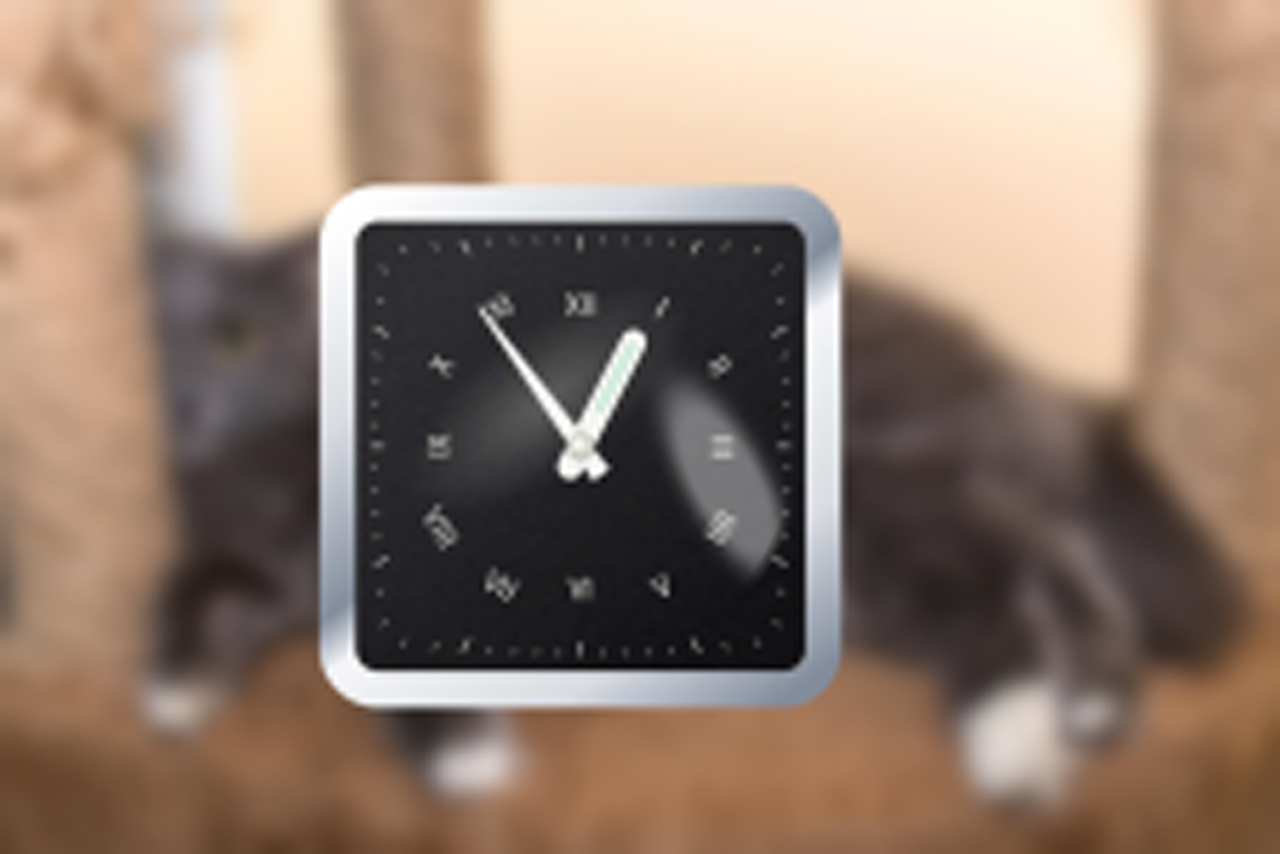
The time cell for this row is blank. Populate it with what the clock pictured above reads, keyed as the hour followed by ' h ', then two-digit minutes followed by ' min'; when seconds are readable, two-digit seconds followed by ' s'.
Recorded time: 12 h 54 min
